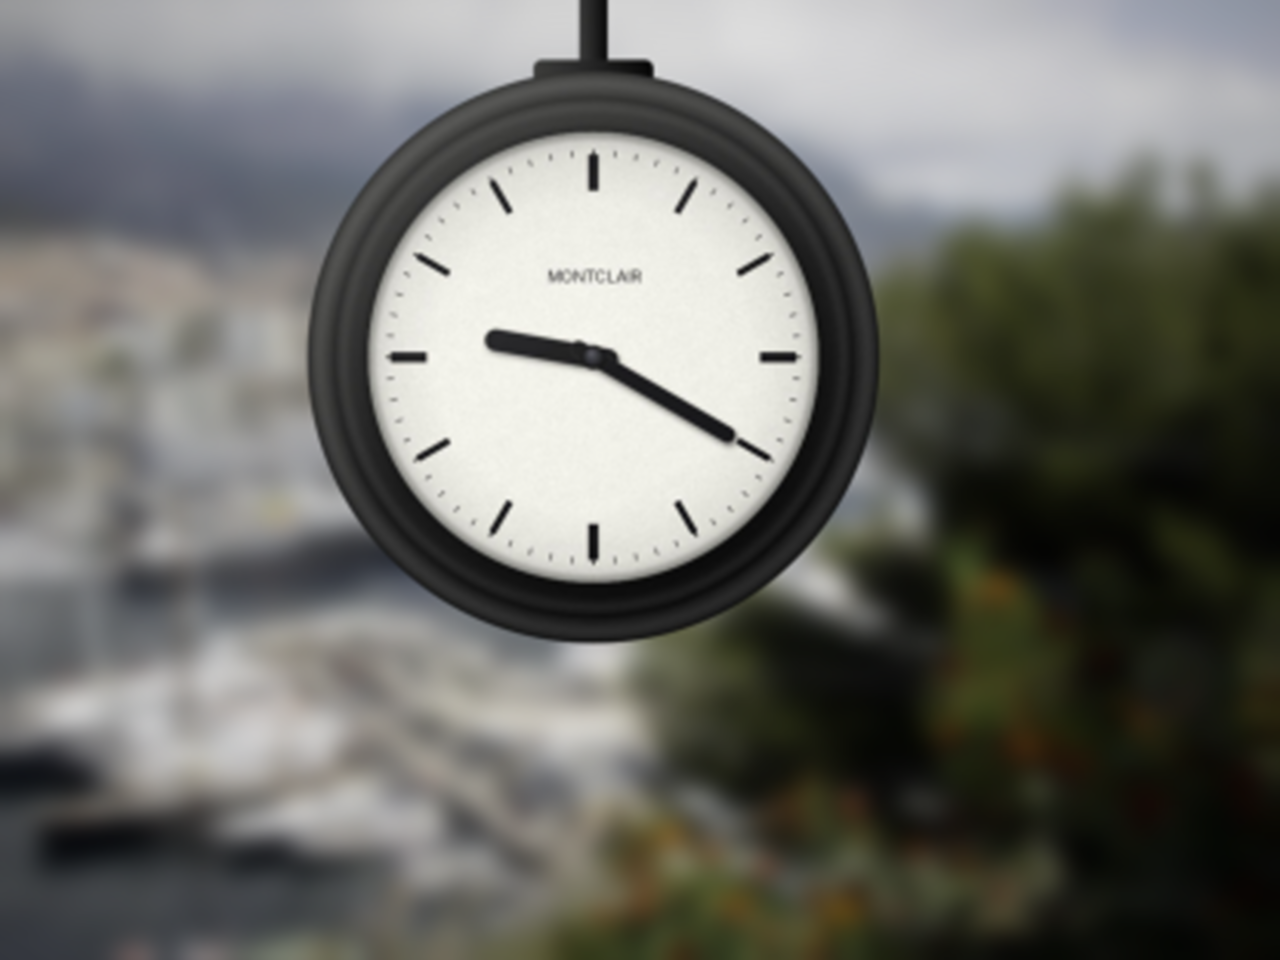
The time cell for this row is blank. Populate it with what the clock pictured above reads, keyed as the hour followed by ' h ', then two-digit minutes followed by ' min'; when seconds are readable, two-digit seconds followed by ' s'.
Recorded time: 9 h 20 min
